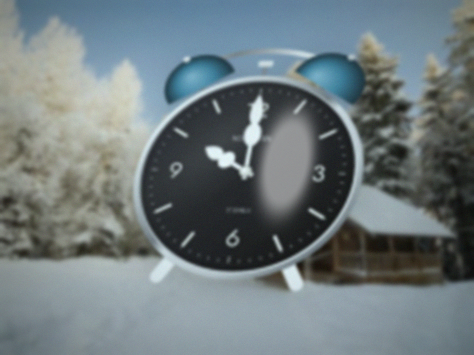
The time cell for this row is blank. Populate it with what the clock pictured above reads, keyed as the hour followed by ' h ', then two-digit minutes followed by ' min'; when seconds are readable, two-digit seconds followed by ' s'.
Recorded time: 10 h 00 min
